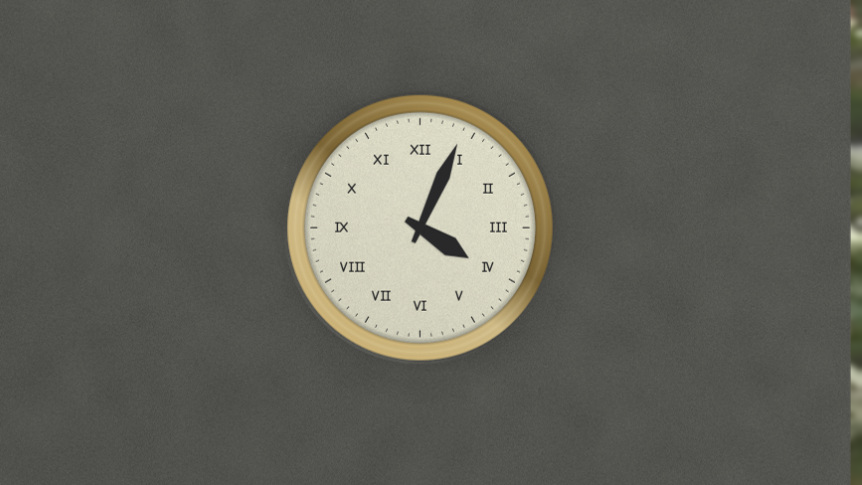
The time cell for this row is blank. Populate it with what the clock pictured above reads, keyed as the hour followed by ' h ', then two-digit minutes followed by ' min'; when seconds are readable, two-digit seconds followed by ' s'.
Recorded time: 4 h 04 min
